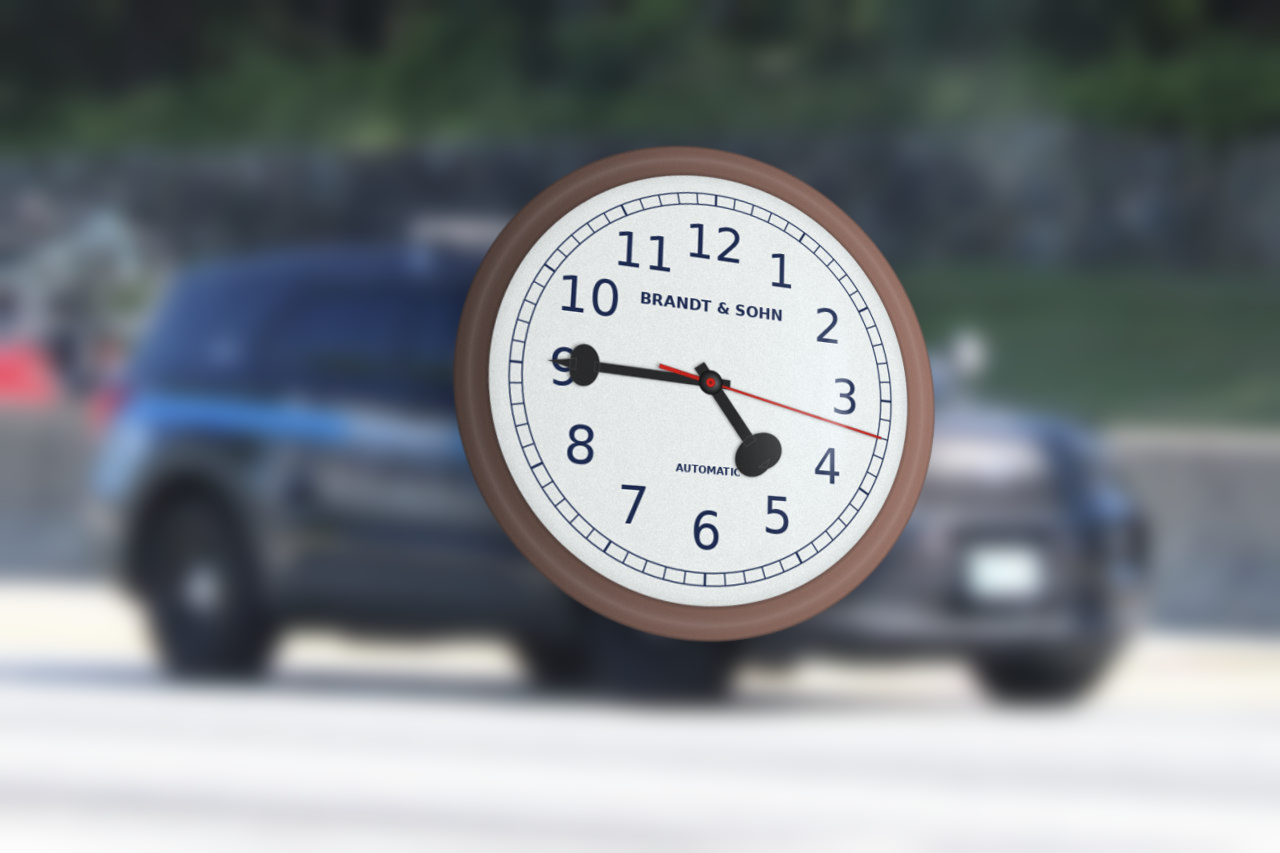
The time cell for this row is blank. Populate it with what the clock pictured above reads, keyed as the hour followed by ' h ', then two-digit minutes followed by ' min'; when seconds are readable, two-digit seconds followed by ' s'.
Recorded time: 4 h 45 min 17 s
